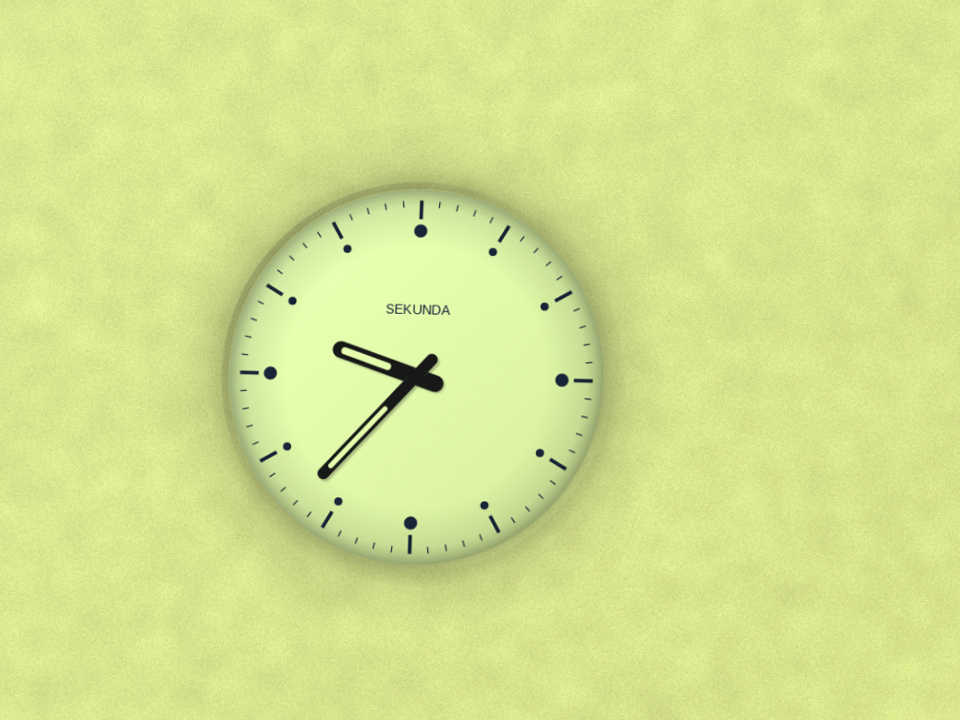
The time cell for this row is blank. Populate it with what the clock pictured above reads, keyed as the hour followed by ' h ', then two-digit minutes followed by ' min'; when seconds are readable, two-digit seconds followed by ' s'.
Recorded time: 9 h 37 min
